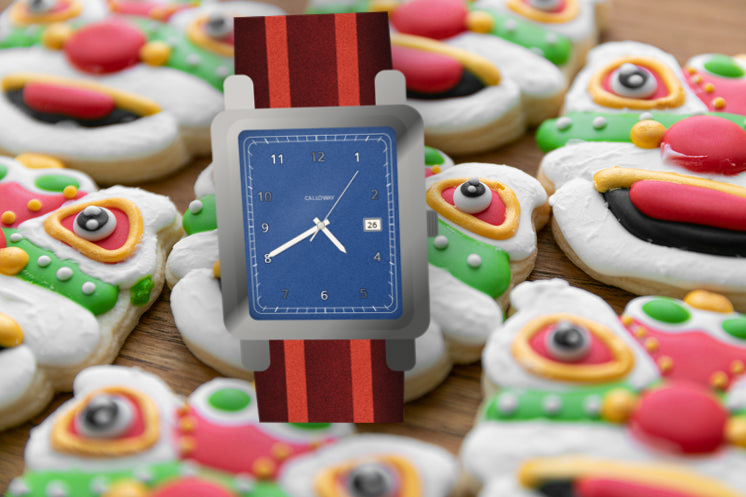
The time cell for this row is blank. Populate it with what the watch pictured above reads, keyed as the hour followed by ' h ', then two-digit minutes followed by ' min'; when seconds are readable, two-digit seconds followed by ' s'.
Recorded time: 4 h 40 min 06 s
